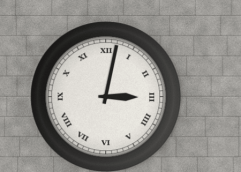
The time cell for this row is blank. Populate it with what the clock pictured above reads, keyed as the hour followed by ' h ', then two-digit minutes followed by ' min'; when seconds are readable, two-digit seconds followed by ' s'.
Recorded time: 3 h 02 min
